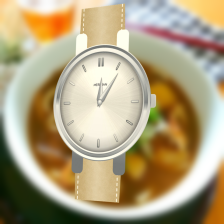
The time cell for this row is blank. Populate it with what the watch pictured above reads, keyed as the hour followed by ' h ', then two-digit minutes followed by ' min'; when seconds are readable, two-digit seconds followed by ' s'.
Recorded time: 12 h 06 min
